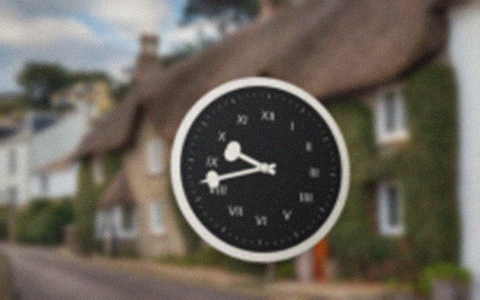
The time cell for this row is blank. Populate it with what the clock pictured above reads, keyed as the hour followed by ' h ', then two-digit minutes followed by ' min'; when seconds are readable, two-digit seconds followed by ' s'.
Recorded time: 9 h 42 min
